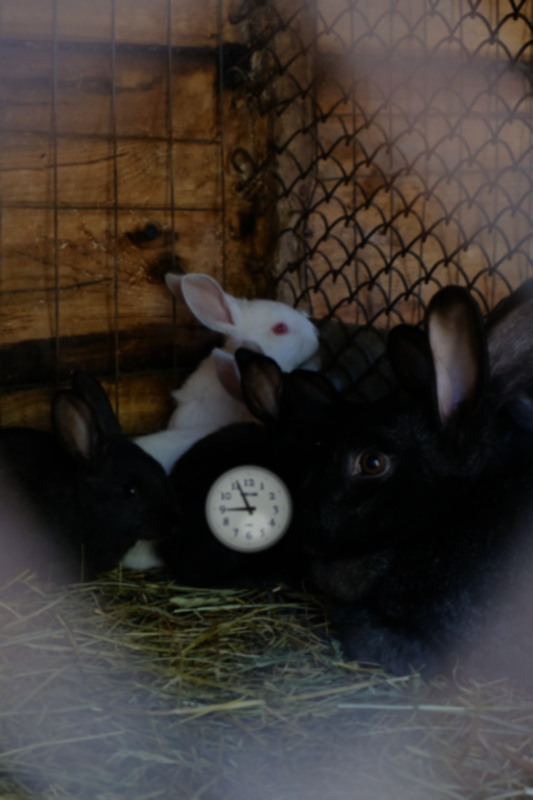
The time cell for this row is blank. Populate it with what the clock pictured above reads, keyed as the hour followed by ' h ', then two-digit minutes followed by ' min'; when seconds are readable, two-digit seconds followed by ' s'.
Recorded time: 8 h 56 min
